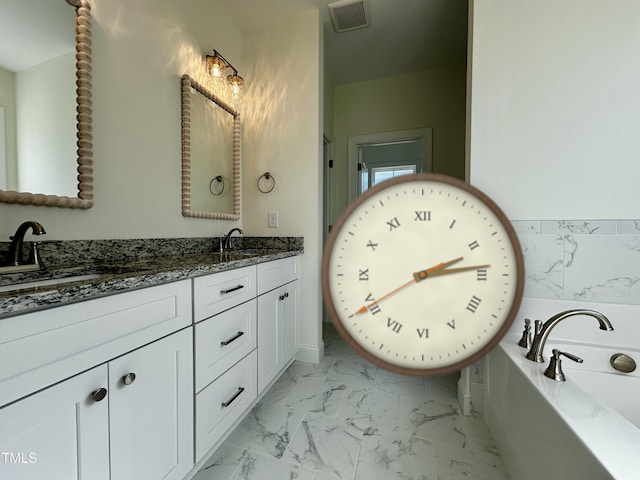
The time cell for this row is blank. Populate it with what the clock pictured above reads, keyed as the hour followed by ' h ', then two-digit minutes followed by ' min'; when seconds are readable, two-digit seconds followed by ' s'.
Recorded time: 2 h 13 min 40 s
